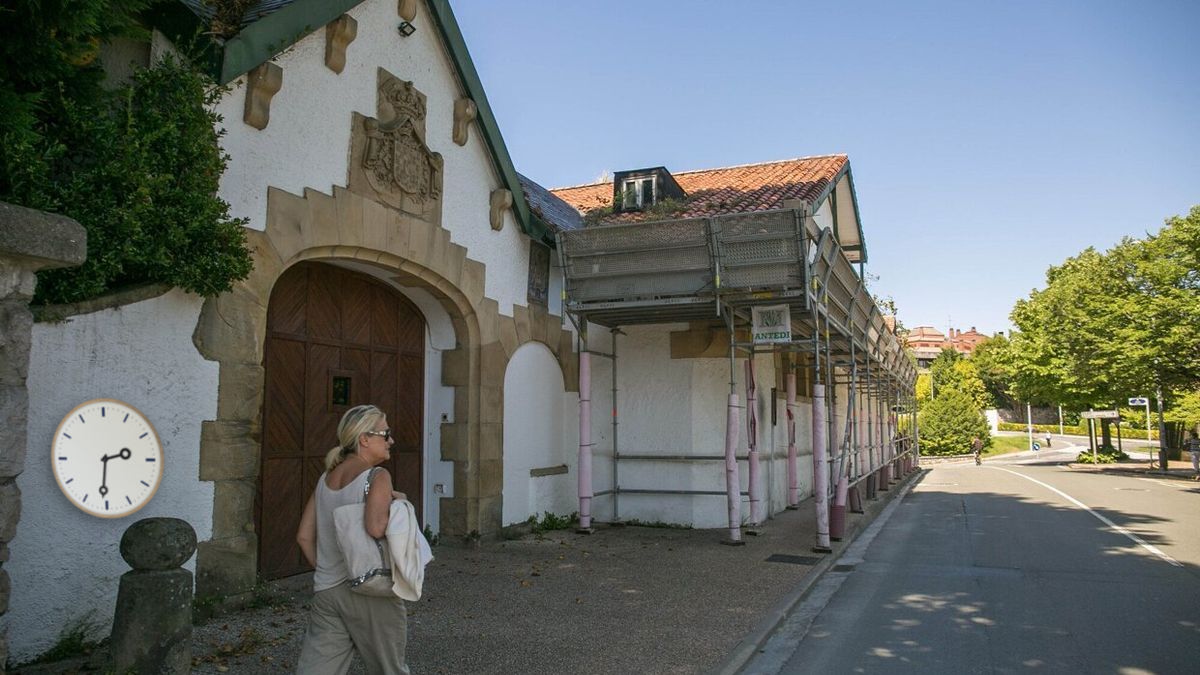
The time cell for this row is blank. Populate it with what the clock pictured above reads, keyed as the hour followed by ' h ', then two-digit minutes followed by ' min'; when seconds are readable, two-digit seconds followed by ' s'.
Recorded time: 2 h 31 min
